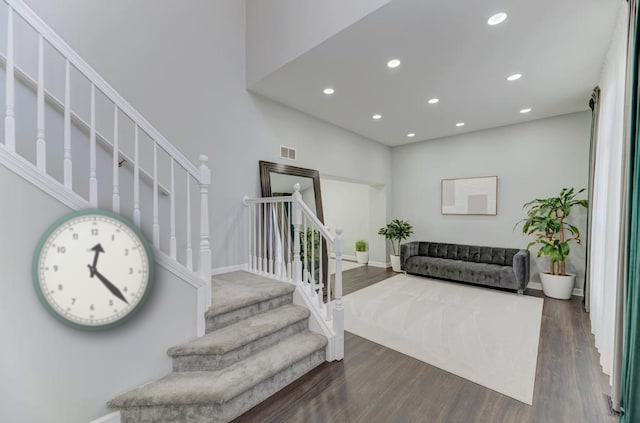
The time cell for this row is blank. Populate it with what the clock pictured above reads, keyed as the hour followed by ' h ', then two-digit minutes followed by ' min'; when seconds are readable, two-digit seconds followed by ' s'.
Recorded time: 12 h 22 min
